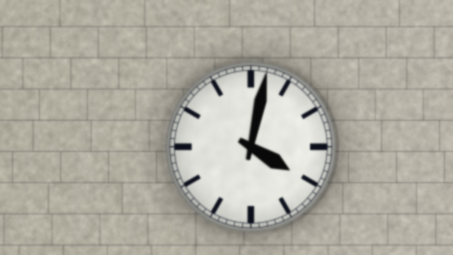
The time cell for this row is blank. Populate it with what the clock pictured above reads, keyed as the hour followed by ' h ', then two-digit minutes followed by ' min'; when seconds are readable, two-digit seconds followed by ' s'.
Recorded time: 4 h 02 min
